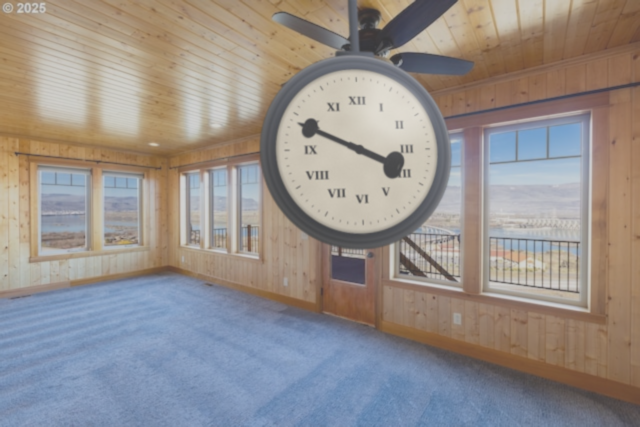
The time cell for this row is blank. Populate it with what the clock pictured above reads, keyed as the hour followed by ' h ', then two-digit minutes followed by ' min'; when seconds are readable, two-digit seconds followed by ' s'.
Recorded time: 3 h 49 min
